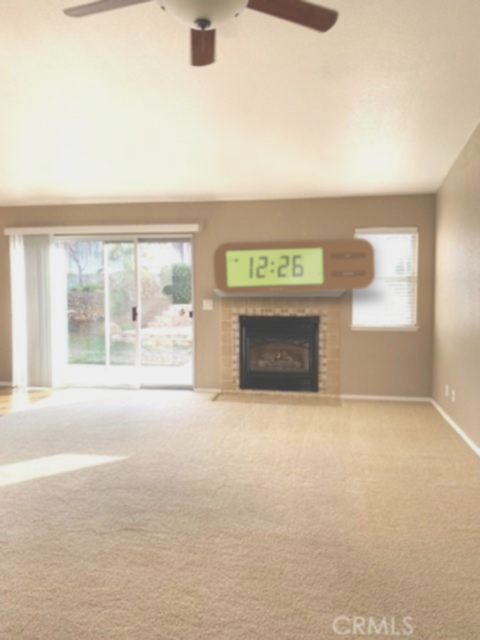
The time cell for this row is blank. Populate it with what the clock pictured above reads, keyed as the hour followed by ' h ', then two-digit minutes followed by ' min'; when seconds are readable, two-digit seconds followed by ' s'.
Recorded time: 12 h 26 min
